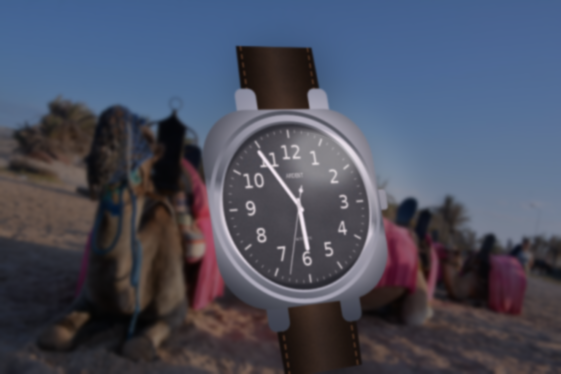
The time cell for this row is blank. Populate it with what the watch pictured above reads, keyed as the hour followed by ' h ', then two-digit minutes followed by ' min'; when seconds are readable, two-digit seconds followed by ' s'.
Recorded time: 5 h 54 min 33 s
